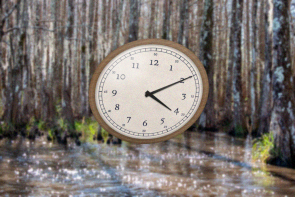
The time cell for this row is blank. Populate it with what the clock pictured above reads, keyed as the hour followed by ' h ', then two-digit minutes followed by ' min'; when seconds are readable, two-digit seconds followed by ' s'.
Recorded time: 4 h 10 min
